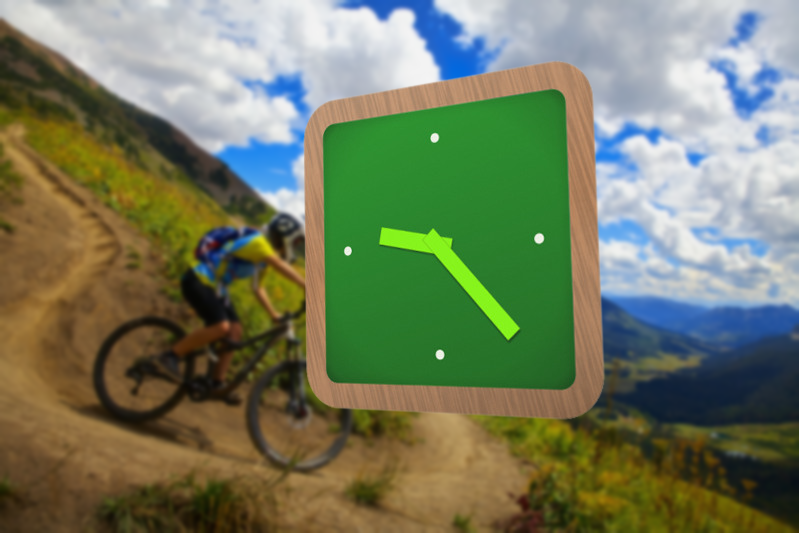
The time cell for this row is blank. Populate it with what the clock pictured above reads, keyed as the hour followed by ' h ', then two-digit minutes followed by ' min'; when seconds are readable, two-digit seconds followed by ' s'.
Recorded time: 9 h 23 min
